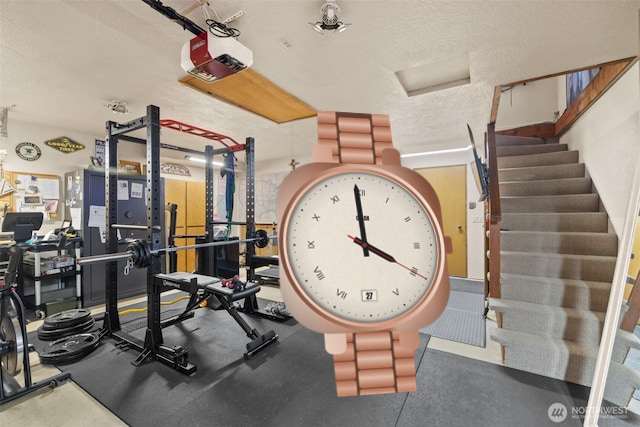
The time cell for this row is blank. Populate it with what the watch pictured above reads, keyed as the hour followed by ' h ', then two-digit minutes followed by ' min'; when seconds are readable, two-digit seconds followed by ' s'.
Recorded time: 3 h 59 min 20 s
